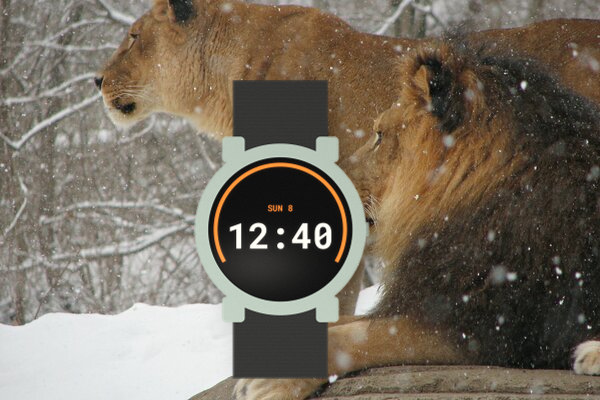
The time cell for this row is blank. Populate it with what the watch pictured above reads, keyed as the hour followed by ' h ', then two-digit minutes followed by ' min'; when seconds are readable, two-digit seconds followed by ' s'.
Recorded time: 12 h 40 min
